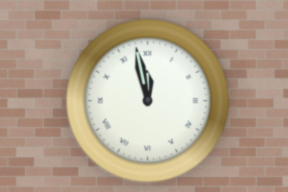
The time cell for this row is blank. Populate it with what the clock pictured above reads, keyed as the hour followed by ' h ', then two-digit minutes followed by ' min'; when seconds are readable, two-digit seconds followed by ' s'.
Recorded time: 11 h 58 min
